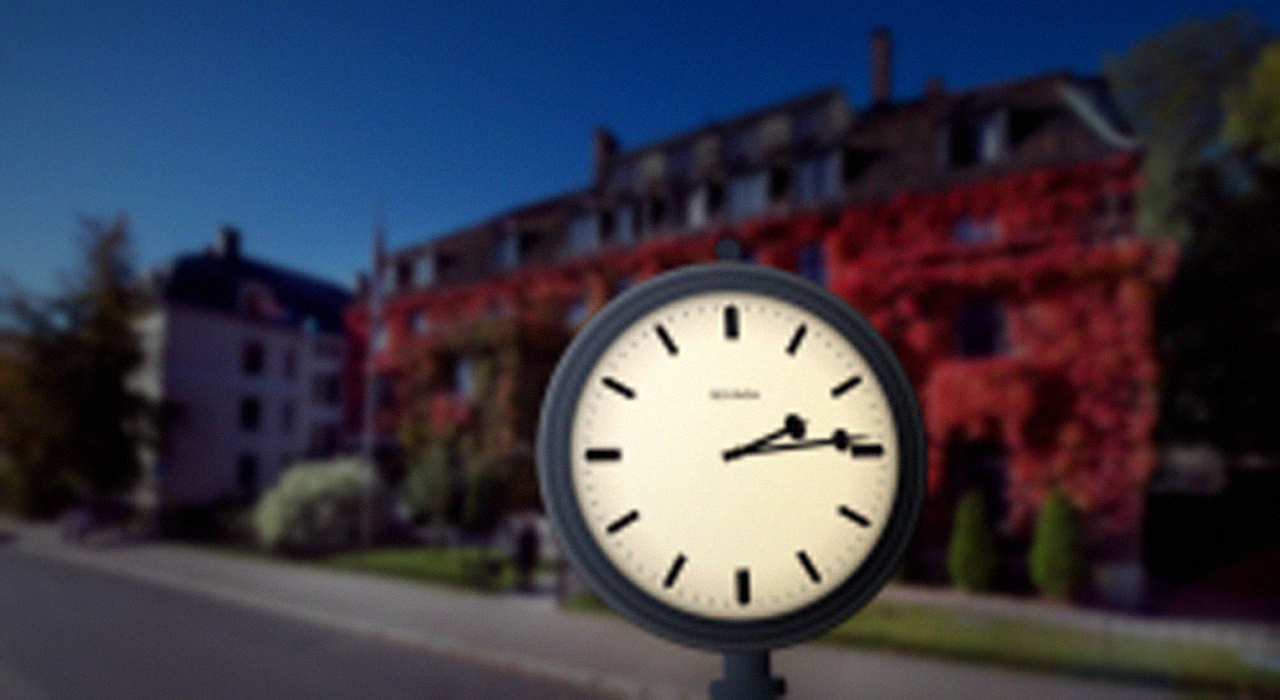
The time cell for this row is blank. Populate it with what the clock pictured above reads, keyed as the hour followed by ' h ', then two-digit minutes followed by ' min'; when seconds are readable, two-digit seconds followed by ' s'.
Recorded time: 2 h 14 min
